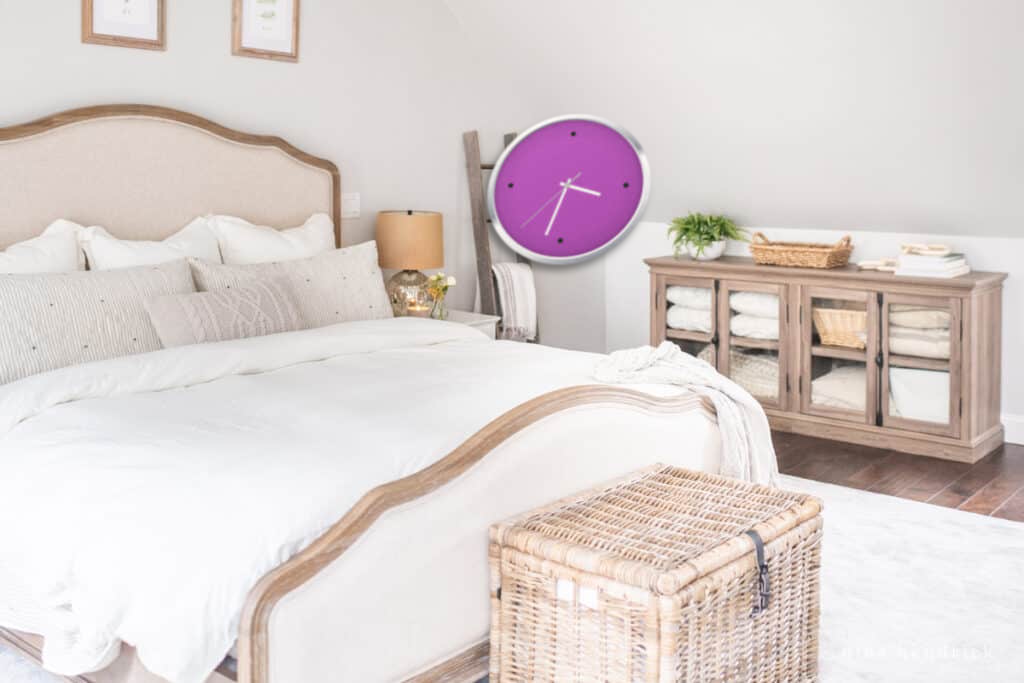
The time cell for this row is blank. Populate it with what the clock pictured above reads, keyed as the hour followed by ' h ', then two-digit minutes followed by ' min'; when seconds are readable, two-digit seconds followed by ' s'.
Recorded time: 3 h 32 min 37 s
